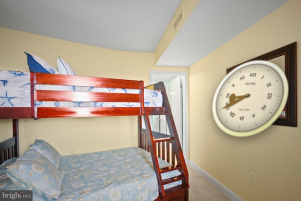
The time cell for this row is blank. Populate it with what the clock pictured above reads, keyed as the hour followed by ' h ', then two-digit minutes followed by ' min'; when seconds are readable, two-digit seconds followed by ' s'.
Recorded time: 8 h 40 min
